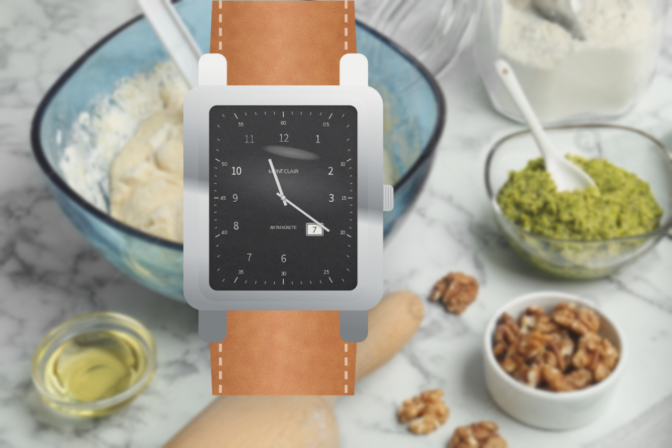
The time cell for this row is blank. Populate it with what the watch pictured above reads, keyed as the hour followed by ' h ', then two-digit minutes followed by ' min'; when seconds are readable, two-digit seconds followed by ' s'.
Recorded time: 11 h 21 min
